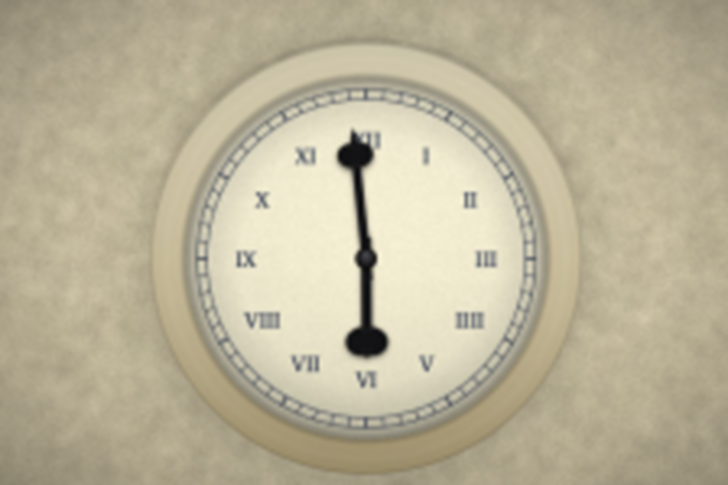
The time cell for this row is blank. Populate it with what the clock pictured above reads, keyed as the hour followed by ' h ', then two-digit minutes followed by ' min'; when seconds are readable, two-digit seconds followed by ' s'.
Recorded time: 5 h 59 min
